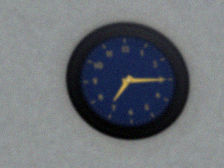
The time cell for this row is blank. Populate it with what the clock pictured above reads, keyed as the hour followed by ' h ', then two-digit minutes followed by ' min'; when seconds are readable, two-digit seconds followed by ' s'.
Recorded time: 7 h 15 min
